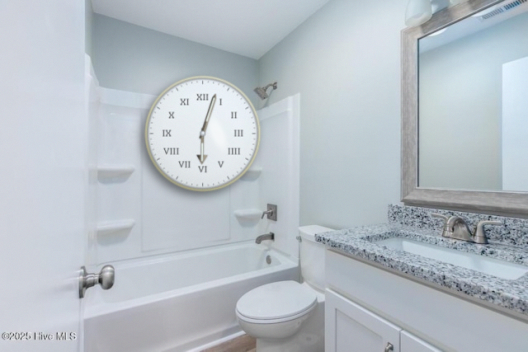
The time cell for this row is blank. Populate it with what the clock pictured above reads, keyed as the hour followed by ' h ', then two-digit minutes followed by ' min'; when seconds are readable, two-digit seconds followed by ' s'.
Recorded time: 6 h 03 min
